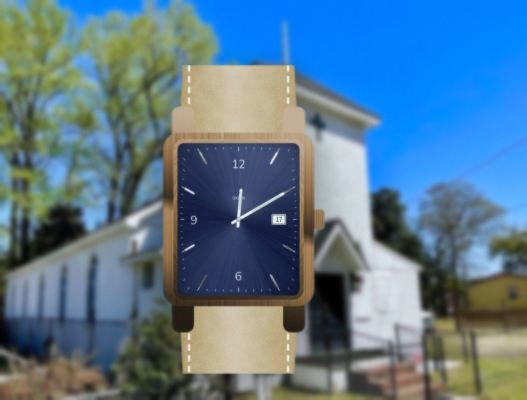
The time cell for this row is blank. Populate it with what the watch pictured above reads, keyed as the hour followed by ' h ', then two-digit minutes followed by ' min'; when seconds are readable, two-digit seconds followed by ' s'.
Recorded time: 12 h 10 min
